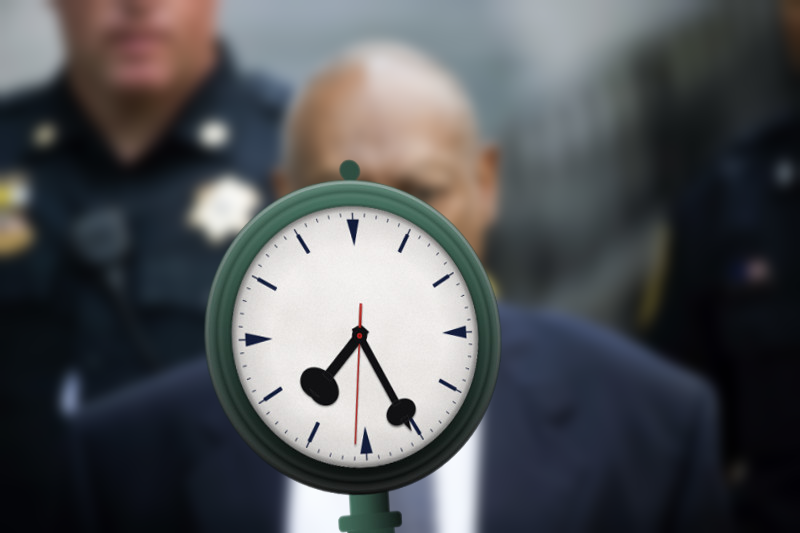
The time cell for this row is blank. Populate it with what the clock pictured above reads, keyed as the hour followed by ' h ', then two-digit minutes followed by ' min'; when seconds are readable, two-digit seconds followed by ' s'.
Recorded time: 7 h 25 min 31 s
